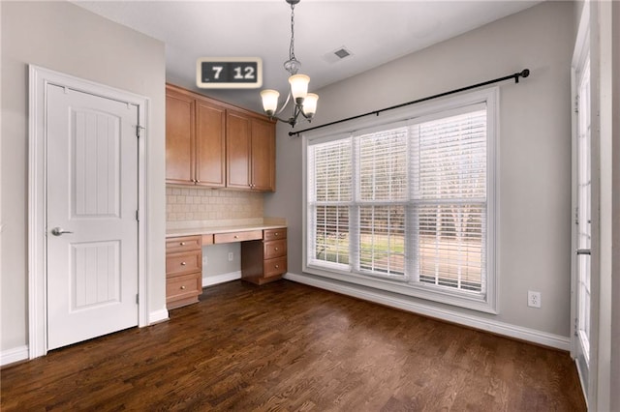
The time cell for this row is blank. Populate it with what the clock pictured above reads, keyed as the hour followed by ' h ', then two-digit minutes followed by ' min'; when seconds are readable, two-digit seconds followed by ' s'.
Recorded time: 7 h 12 min
